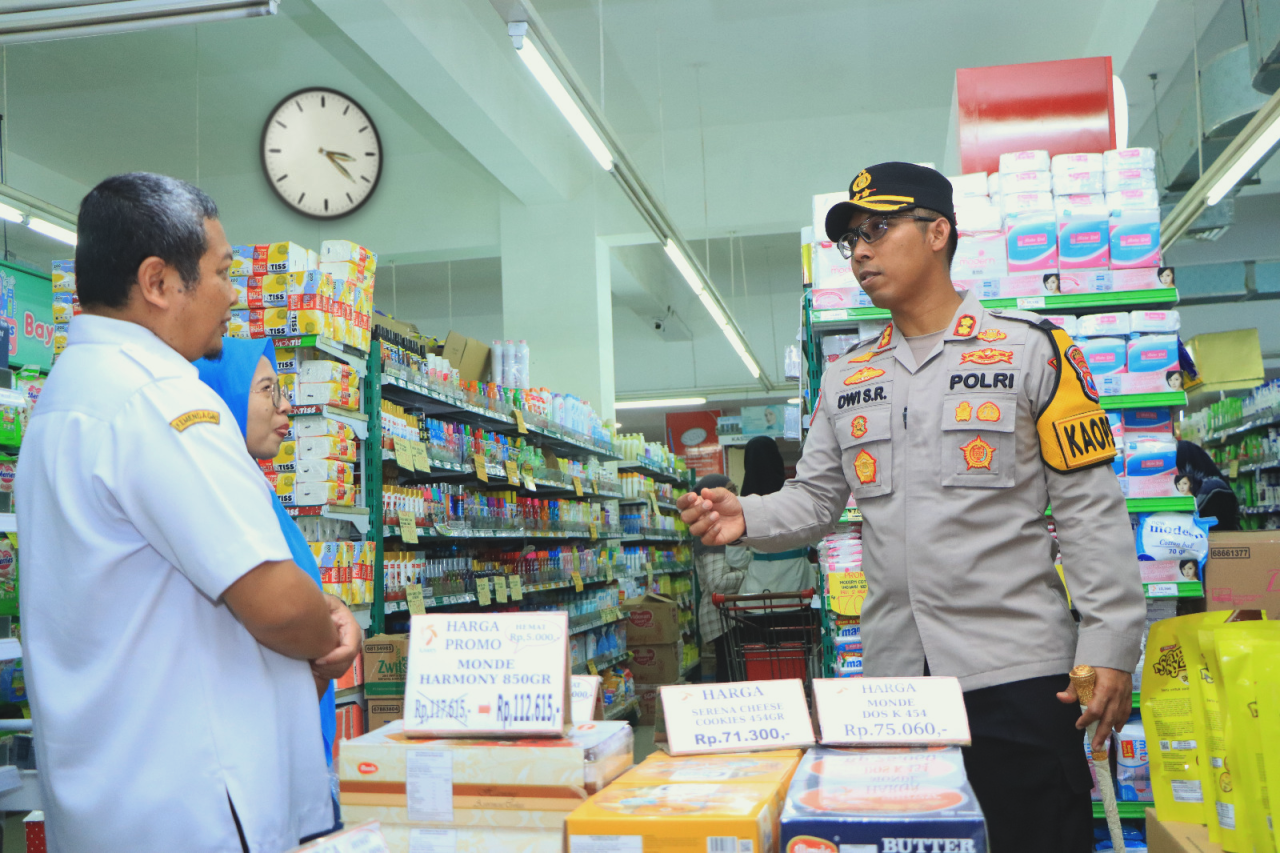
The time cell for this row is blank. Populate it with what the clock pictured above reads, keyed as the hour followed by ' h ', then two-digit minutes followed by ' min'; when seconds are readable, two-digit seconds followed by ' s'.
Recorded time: 3 h 22 min
